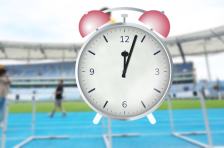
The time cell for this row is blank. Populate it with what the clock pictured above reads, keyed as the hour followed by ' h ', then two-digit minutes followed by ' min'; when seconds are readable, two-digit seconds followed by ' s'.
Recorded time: 12 h 03 min
